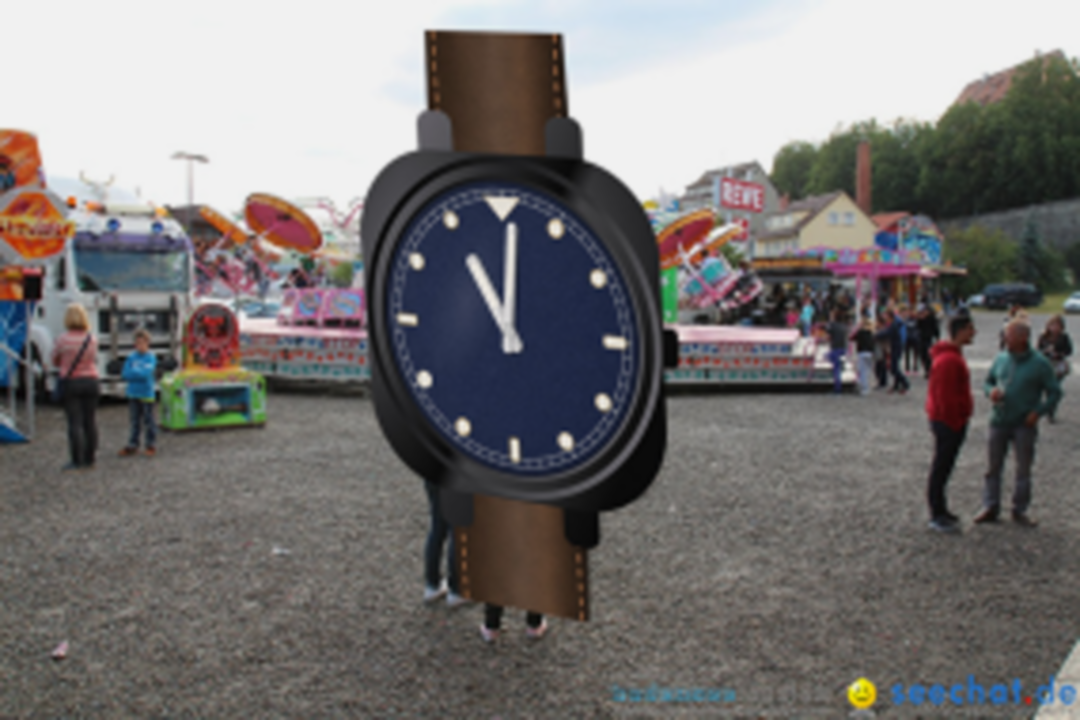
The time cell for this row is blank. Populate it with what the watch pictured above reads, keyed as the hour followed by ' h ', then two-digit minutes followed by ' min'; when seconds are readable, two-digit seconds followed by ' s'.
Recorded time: 11 h 01 min
